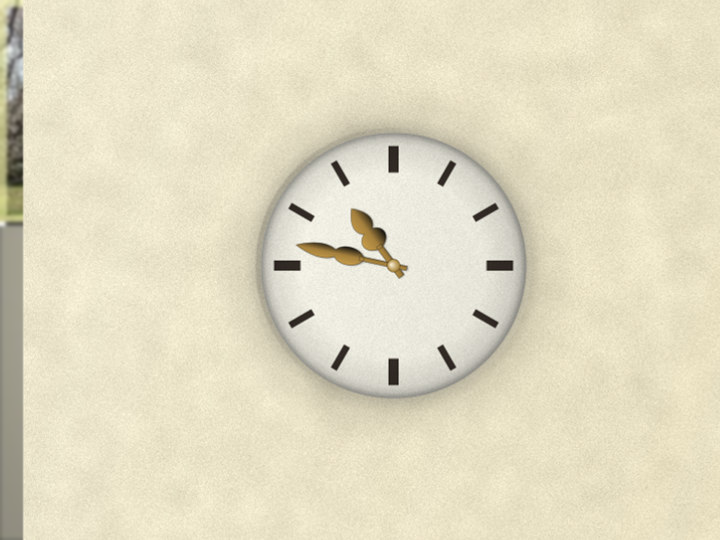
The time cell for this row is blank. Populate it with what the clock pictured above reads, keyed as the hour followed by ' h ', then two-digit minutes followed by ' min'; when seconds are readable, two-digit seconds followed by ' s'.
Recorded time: 10 h 47 min
